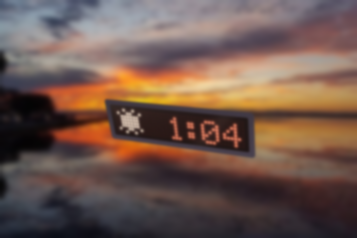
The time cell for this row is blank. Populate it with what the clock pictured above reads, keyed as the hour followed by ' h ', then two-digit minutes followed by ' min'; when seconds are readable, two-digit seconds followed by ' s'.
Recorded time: 1 h 04 min
